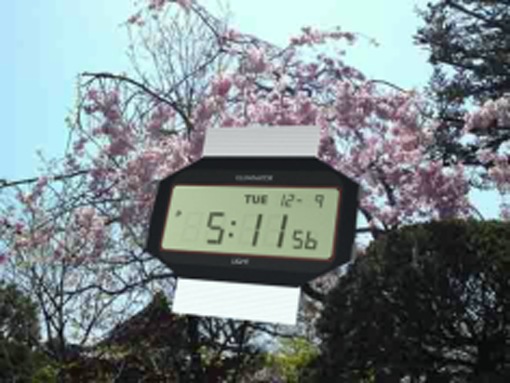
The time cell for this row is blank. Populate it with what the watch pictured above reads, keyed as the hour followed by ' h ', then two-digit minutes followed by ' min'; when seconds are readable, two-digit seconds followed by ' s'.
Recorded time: 5 h 11 min 56 s
